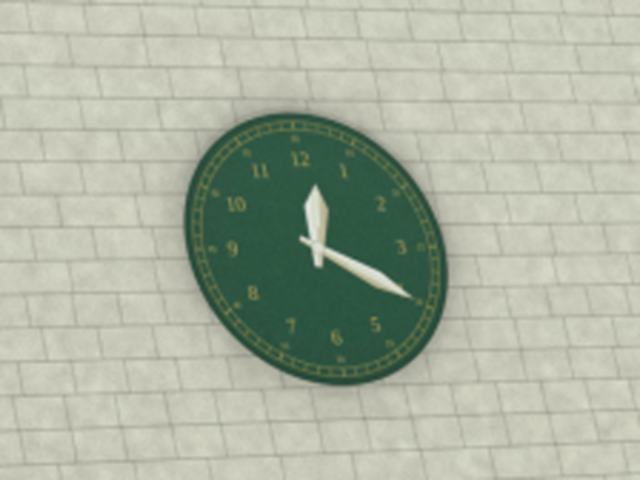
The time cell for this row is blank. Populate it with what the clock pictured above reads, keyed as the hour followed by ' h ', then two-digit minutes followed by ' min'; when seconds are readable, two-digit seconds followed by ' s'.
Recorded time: 12 h 20 min
